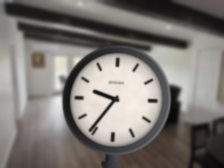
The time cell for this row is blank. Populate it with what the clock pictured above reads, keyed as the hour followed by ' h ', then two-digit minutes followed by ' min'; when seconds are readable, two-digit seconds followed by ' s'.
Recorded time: 9 h 36 min
